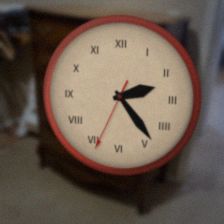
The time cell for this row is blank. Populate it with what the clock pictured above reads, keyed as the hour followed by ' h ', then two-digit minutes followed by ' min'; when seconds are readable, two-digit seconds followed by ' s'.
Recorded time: 2 h 23 min 34 s
